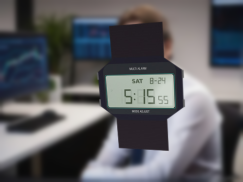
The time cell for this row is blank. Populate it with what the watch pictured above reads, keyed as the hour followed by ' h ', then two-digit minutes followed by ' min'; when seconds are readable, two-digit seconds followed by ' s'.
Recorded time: 5 h 15 min 55 s
